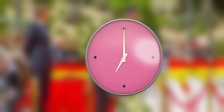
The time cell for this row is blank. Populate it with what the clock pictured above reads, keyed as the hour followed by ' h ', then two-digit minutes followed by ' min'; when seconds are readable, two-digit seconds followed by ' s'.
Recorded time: 7 h 00 min
